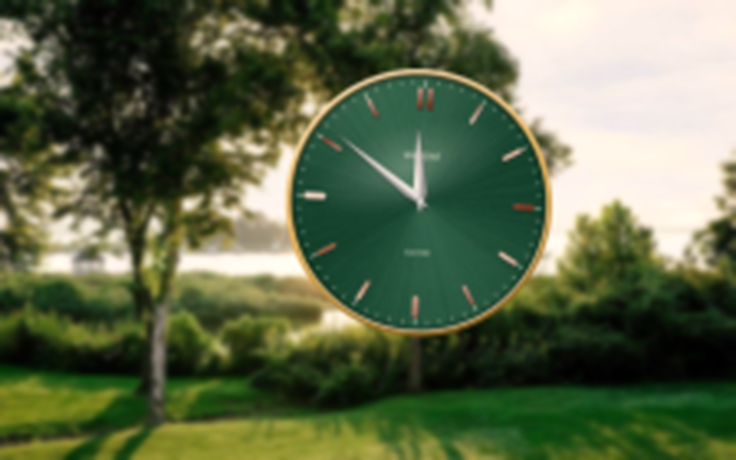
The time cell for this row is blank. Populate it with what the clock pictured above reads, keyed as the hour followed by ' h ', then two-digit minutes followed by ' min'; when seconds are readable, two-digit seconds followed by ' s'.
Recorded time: 11 h 51 min
